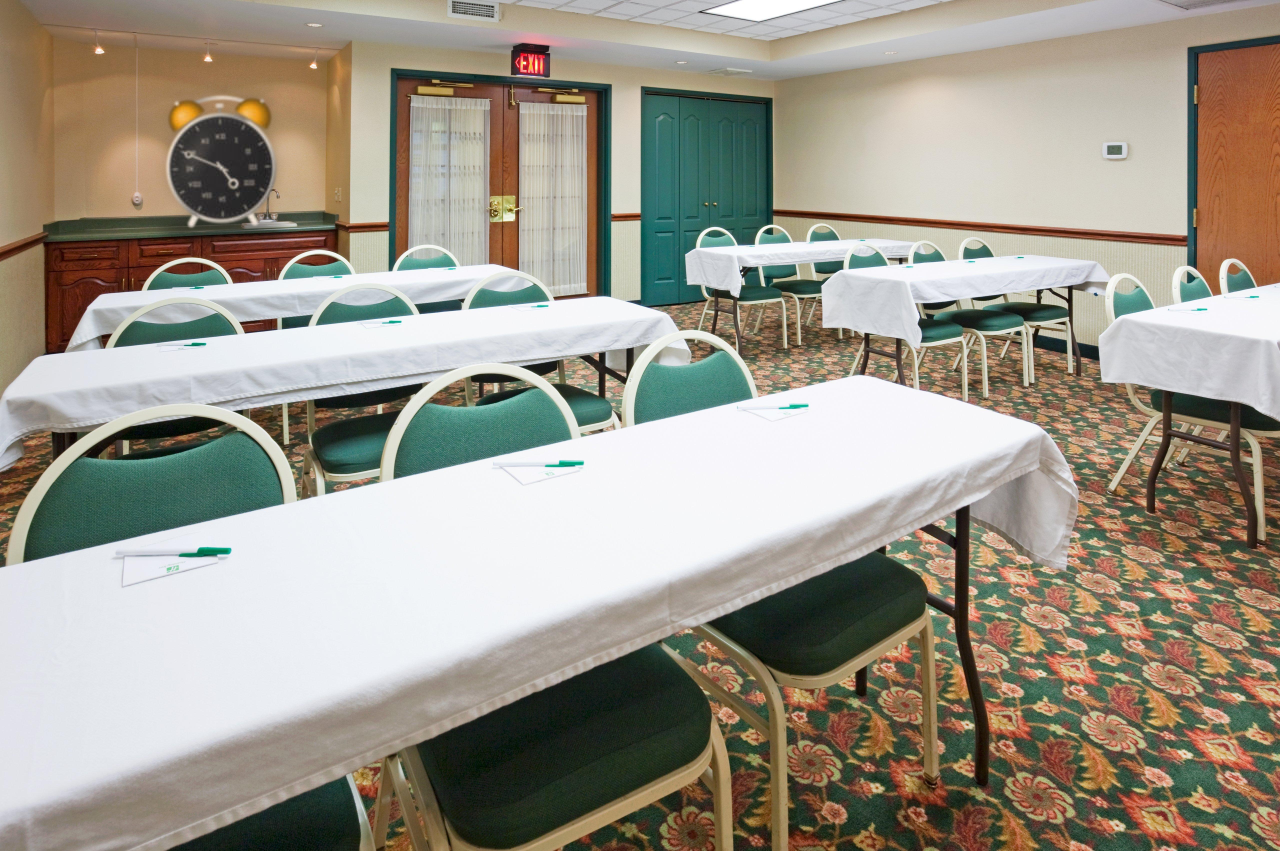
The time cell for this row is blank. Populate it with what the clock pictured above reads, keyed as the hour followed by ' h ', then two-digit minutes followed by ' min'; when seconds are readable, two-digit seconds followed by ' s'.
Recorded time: 4 h 49 min
